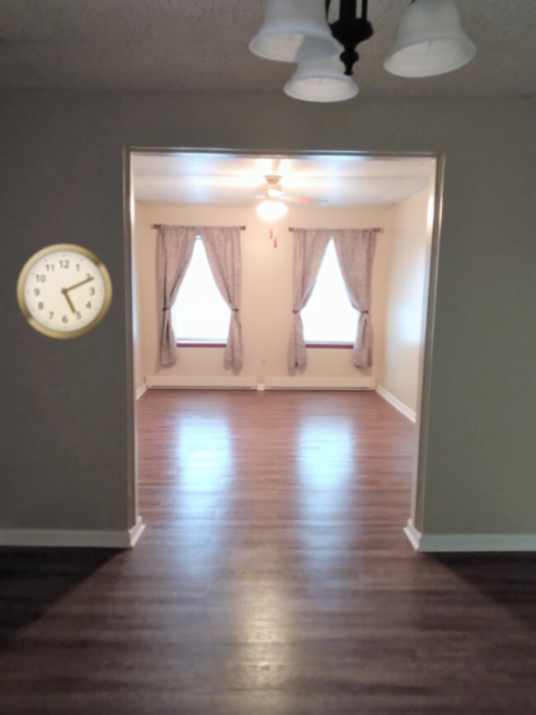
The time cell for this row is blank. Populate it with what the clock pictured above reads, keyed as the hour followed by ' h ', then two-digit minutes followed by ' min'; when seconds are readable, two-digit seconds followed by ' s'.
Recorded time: 5 h 11 min
